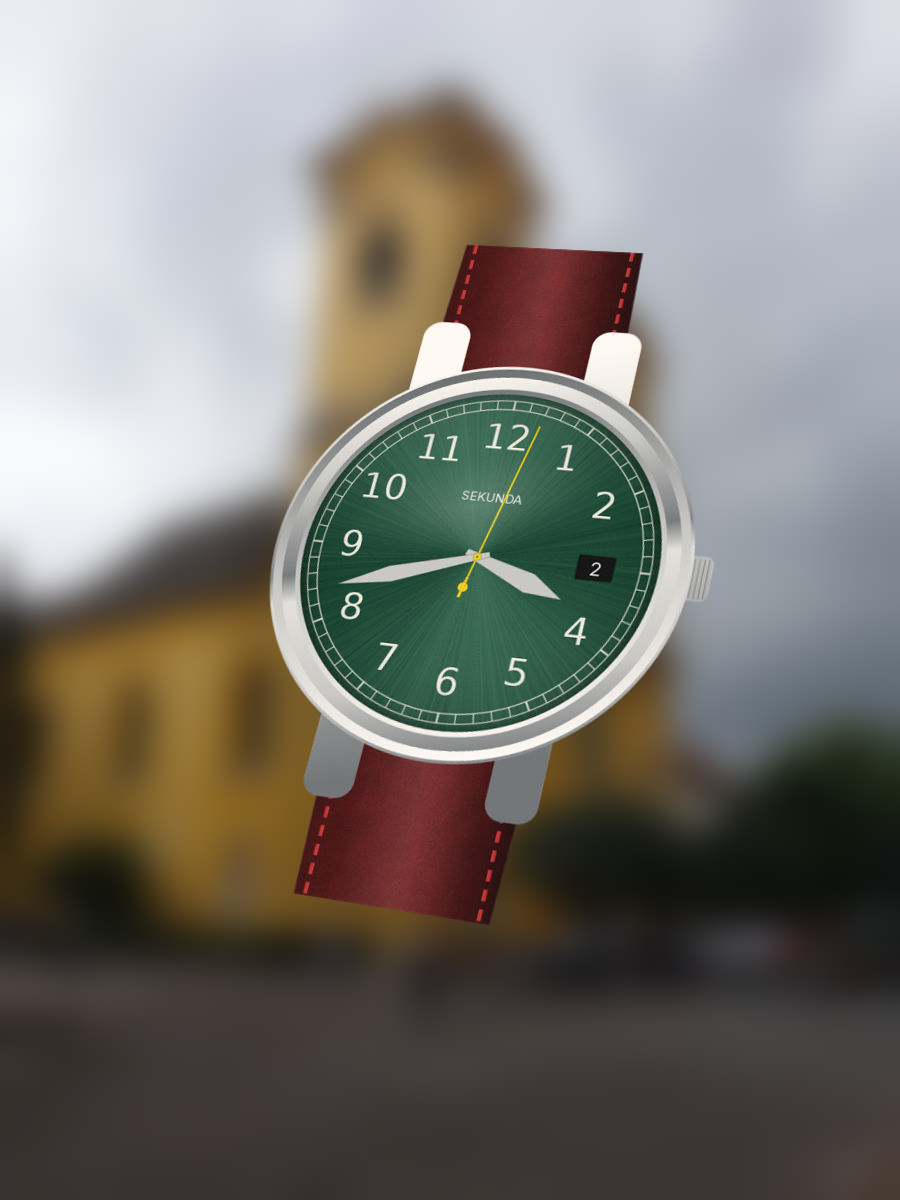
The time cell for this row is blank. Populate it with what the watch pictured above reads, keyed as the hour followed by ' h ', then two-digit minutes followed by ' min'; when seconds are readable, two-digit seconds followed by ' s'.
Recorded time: 3 h 42 min 02 s
